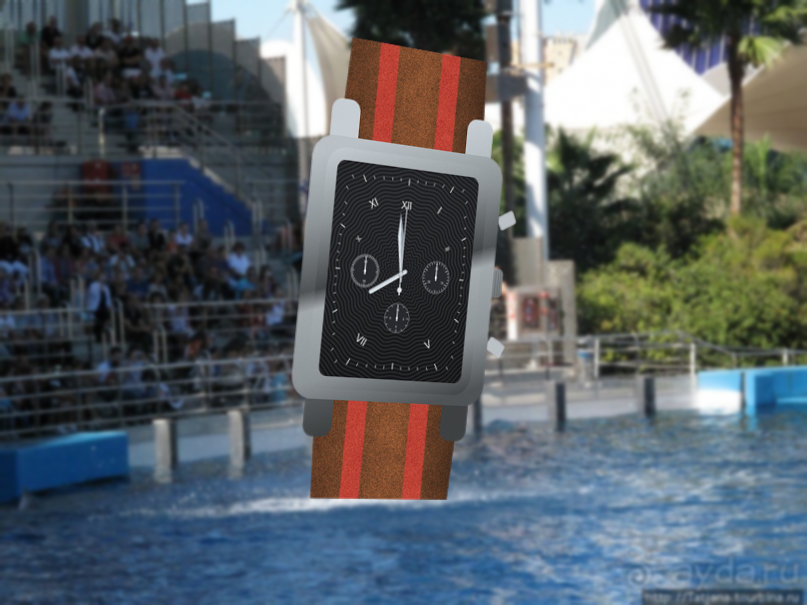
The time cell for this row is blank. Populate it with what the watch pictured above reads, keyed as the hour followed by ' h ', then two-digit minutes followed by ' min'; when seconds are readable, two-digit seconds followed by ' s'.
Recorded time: 7 h 59 min
